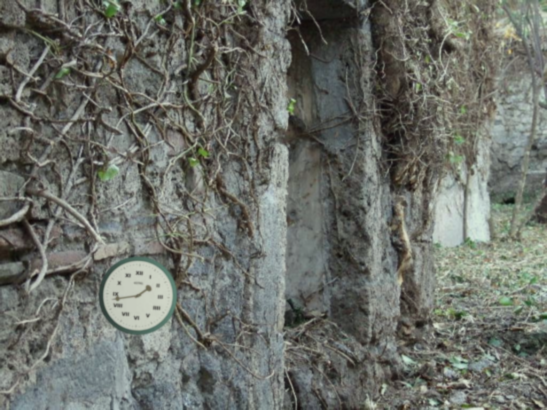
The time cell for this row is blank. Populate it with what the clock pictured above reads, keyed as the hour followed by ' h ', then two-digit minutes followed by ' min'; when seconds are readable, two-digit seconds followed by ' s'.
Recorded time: 1 h 43 min
